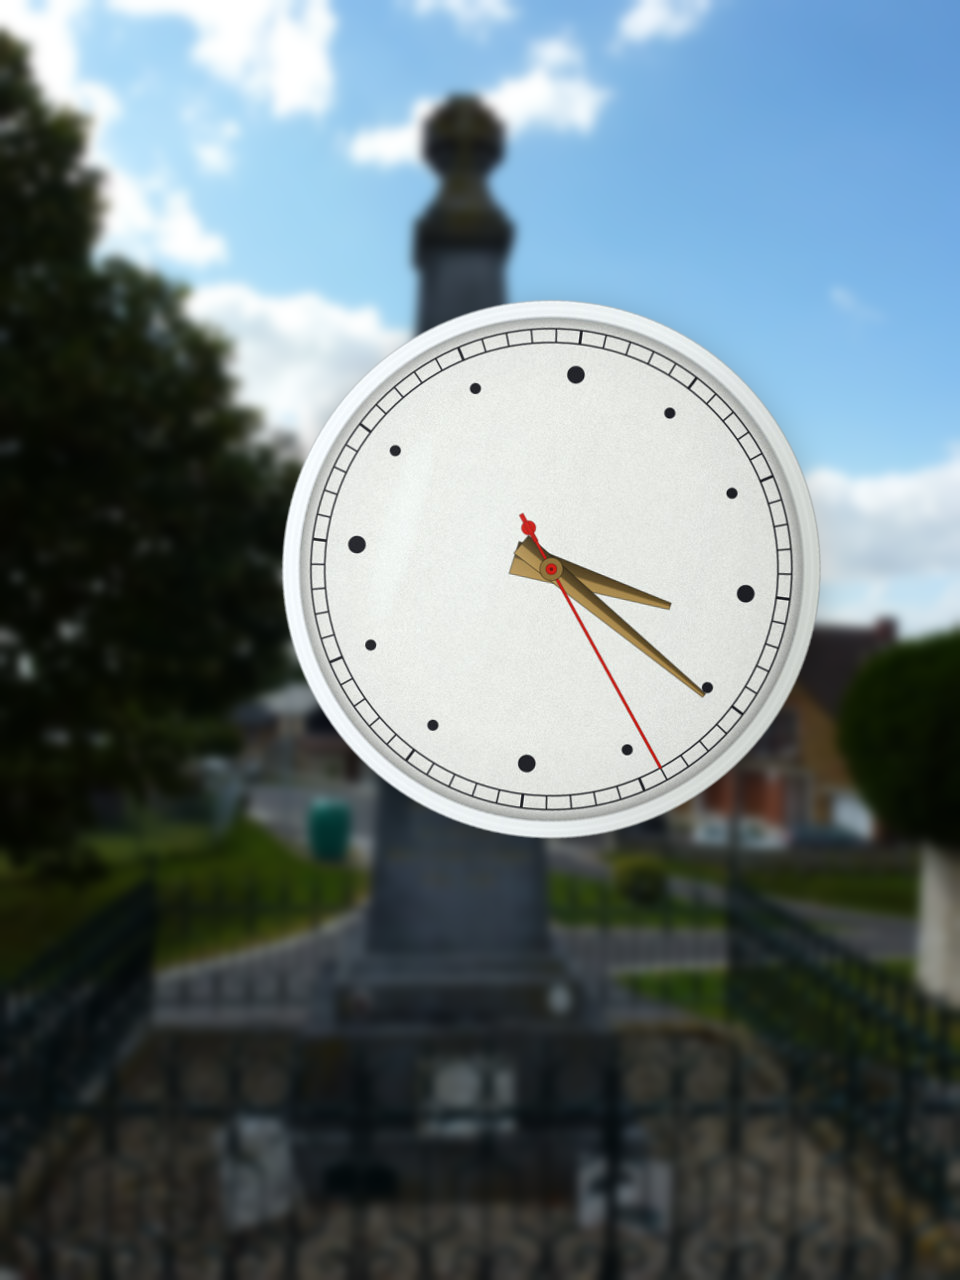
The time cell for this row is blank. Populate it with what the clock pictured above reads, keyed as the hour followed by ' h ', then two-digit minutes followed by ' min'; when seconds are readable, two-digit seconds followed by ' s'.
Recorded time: 3 h 20 min 24 s
